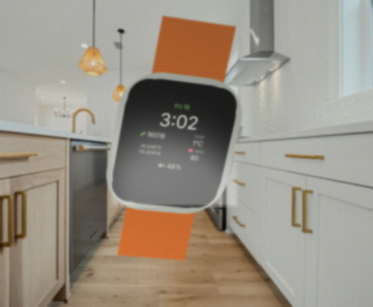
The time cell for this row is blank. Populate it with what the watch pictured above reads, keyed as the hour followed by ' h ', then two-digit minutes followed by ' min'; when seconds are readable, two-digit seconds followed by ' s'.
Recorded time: 3 h 02 min
